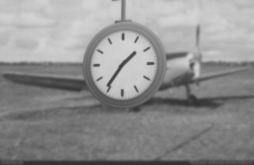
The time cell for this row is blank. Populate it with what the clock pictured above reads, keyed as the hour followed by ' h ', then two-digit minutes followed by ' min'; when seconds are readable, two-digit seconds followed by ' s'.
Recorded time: 1 h 36 min
